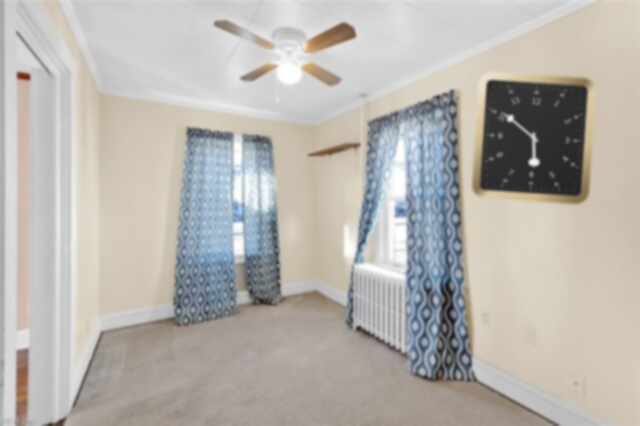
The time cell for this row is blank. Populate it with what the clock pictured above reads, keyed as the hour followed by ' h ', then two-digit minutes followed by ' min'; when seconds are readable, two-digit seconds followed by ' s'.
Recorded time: 5 h 51 min
